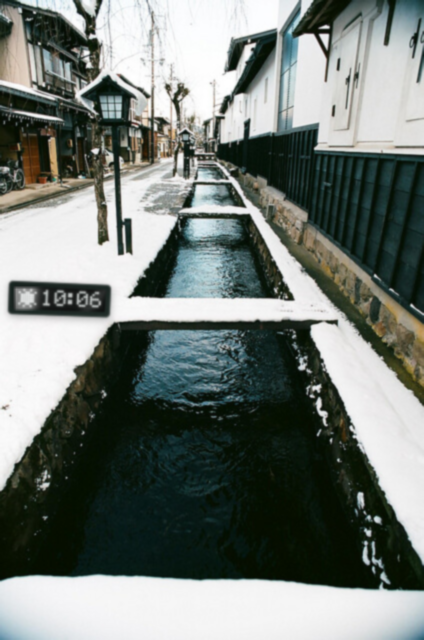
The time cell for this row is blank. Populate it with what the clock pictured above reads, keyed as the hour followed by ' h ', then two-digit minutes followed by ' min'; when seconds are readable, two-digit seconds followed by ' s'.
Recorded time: 10 h 06 min
